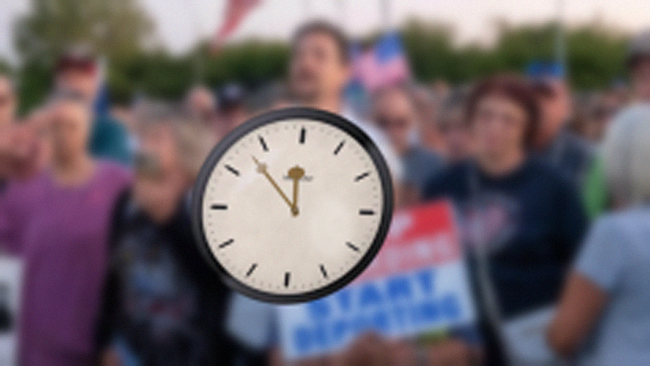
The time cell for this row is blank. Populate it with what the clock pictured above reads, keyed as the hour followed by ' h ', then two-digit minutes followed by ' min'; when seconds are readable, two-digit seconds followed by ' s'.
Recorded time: 11 h 53 min
